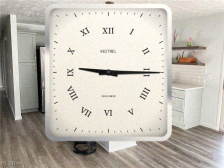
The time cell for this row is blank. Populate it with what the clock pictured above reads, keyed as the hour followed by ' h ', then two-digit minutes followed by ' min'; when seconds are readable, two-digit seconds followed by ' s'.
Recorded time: 9 h 15 min
